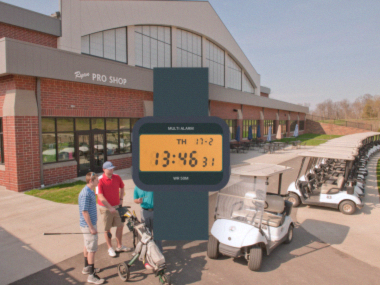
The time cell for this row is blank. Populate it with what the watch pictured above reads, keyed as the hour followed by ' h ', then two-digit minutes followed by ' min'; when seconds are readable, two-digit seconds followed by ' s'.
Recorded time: 13 h 46 min 31 s
